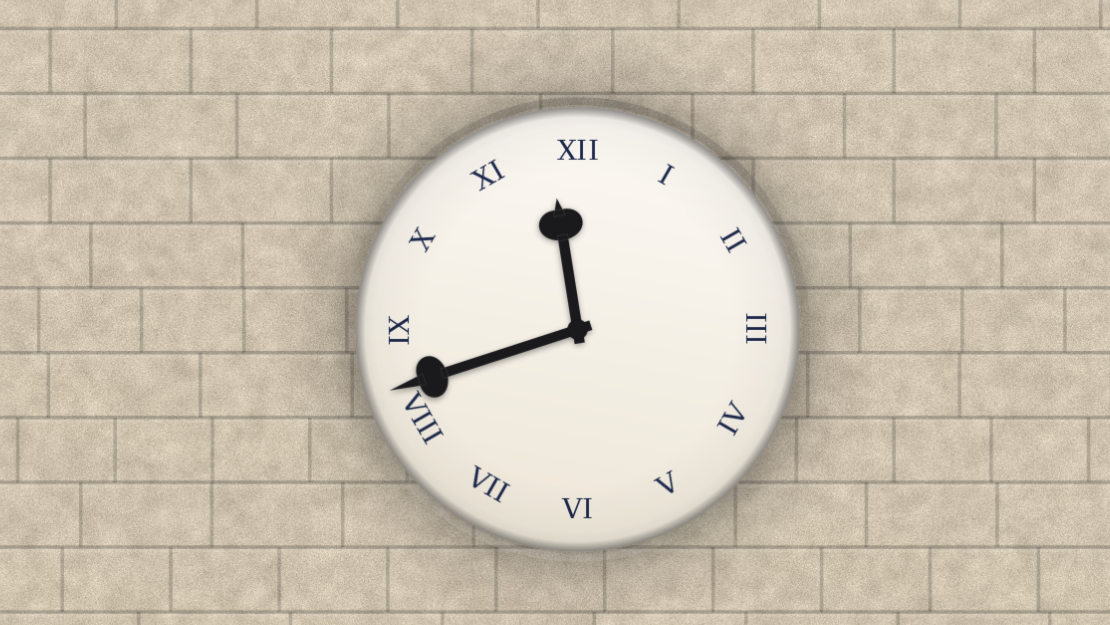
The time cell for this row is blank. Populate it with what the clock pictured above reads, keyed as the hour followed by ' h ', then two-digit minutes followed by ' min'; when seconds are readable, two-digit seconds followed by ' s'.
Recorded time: 11 h 42 min
